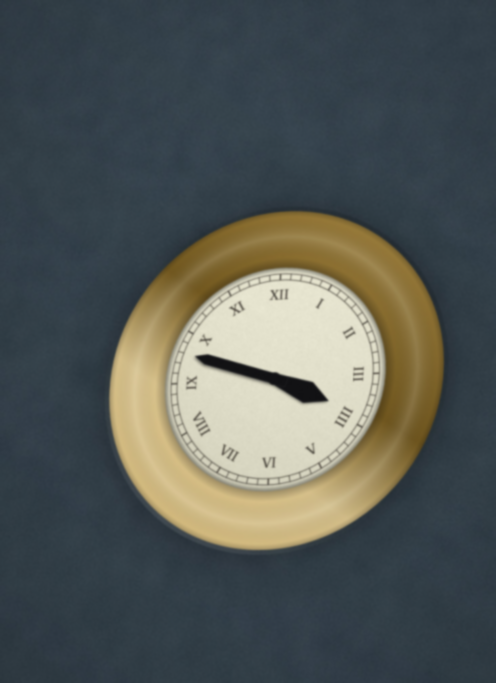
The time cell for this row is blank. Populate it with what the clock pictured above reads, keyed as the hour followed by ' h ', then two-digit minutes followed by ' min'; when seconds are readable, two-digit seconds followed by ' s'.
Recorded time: 3 h 48 min
